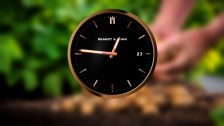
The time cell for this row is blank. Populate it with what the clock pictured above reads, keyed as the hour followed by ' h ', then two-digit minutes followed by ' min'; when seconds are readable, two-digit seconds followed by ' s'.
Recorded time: 12 h 46 min
